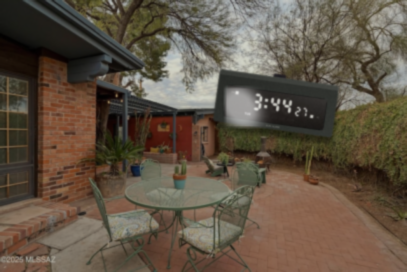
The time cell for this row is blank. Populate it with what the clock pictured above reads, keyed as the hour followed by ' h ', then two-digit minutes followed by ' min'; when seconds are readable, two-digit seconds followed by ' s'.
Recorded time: 3 h 44 min
